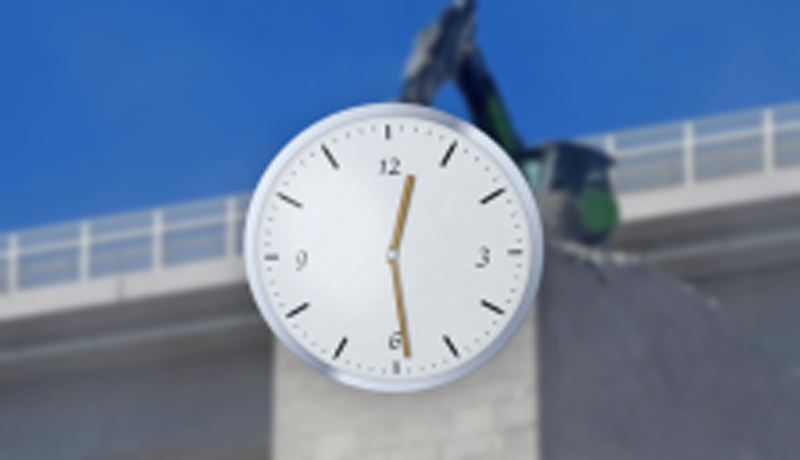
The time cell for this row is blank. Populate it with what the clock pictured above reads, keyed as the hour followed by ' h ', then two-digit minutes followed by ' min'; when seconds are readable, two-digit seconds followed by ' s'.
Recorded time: 12 h 29 min
